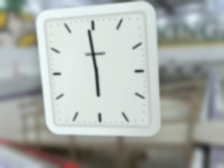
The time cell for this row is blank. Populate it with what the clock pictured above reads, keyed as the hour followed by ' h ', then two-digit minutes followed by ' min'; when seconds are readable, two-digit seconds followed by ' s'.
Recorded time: 5 h 59 min
